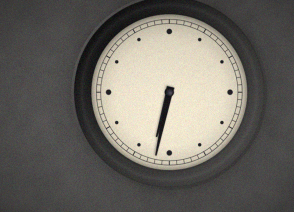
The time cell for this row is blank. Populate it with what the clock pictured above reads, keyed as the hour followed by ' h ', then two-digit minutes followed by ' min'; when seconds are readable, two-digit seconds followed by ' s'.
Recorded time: 6 h 32 min
